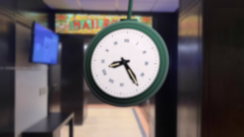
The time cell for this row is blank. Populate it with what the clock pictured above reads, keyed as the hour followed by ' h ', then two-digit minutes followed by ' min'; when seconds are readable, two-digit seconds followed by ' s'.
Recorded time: 8 h 24 min
